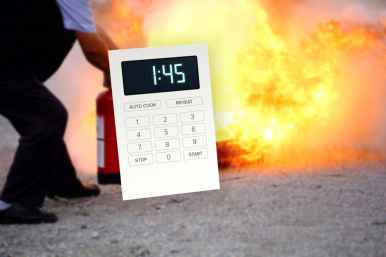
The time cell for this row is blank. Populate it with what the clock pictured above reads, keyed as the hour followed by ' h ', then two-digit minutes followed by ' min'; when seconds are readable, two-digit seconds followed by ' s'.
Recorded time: 1 h 45 min
